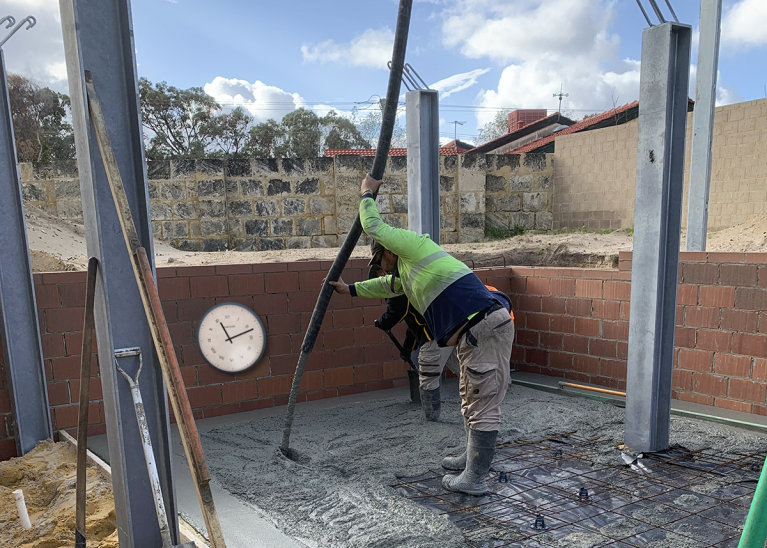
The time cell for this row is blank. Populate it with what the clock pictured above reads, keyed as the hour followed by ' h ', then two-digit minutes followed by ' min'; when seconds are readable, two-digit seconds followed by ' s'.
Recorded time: 11 h 12 min
